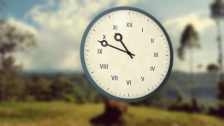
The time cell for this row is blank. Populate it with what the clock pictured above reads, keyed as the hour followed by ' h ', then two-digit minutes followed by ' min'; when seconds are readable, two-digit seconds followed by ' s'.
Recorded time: 10 h 48 min
